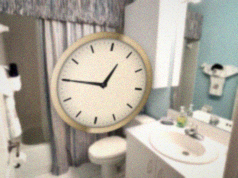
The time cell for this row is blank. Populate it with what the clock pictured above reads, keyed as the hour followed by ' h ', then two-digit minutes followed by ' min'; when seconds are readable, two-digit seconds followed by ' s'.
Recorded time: 12 h 45 min
